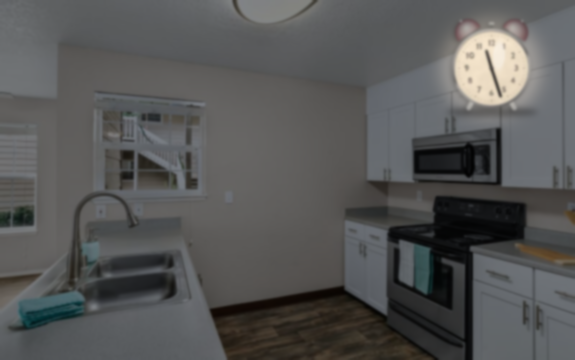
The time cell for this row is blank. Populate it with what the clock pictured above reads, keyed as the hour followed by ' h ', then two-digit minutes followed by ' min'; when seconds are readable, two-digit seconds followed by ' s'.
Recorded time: 11 h 27 min
